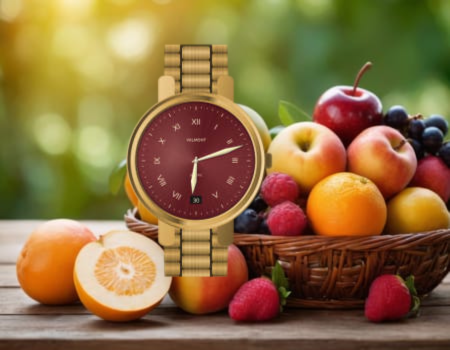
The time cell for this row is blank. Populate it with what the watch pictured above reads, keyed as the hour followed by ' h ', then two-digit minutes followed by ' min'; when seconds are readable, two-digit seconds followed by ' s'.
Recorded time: 6 h 12 min
